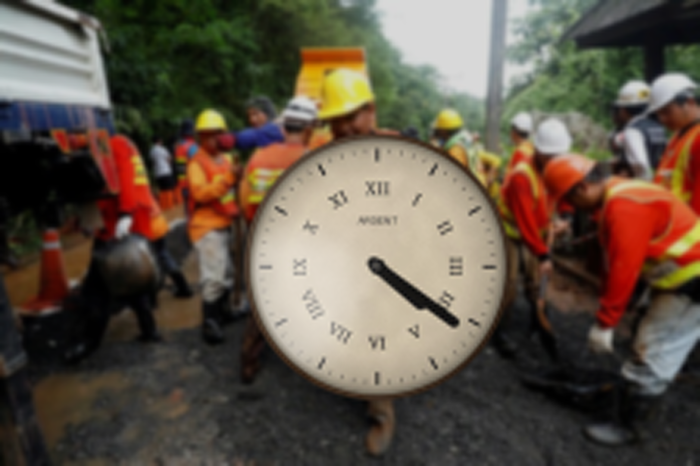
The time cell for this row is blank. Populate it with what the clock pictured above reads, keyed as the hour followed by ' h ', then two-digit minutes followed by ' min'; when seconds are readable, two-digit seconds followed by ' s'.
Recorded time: 4 h 21 min
